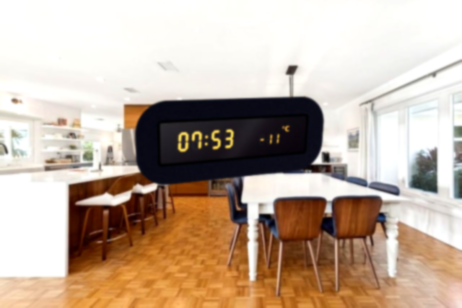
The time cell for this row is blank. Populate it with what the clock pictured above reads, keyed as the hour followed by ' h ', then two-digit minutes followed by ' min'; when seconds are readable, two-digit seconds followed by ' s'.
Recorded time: 7 h 53 min
